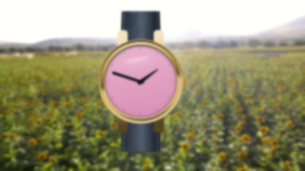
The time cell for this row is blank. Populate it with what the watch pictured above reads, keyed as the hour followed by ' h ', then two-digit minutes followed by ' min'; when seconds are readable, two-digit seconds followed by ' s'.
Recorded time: 1 h 48 min
